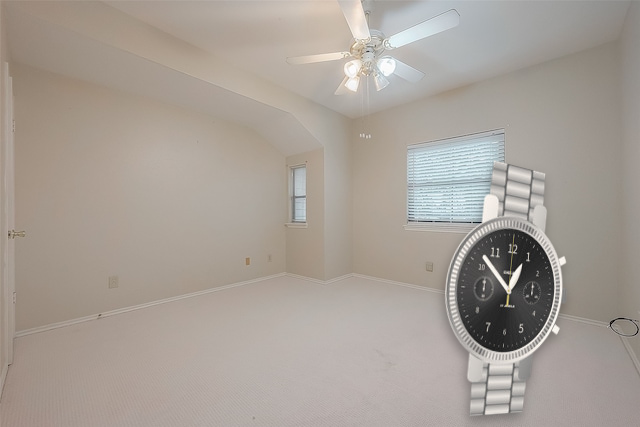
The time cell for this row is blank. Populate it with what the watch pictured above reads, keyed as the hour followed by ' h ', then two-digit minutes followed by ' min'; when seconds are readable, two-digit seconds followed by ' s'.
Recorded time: 12 h 52 min
